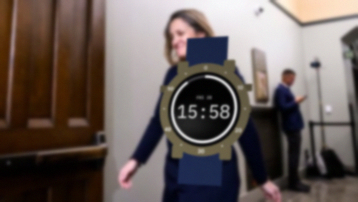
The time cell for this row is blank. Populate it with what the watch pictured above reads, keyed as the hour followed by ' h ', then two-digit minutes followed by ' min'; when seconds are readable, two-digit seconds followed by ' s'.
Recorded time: 15 h 58 min
